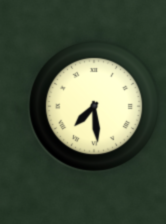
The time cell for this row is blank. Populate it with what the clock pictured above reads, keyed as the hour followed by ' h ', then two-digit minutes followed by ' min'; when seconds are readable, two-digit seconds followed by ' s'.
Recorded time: 7 h 29 min
